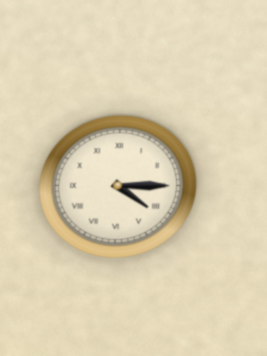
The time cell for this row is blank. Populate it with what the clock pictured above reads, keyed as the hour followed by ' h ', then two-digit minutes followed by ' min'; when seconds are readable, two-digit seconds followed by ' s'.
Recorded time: 4 h 15 min
